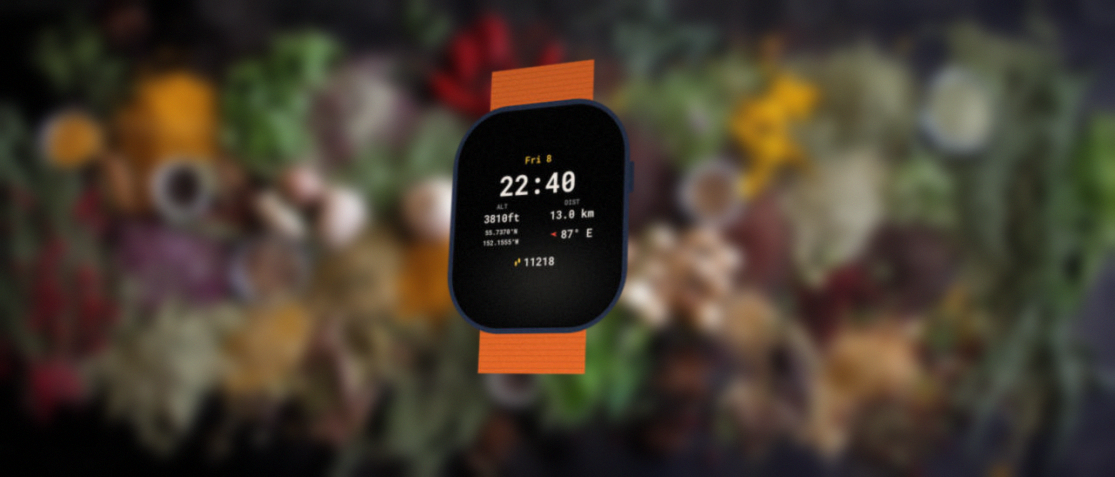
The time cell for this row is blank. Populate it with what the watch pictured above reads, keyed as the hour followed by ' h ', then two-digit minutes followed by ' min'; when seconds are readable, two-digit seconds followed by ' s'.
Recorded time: 22 h 40 min
